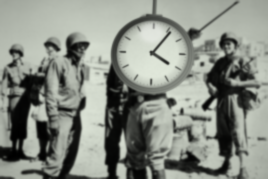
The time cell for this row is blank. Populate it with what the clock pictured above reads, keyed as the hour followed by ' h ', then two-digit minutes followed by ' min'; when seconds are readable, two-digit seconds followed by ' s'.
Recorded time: 4 h 06 min
